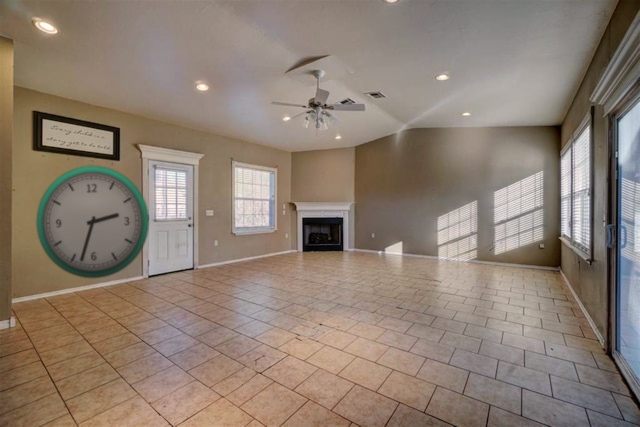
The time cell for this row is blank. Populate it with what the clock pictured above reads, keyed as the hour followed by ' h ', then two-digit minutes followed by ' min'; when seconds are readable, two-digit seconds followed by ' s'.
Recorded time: 2 h 33 min
